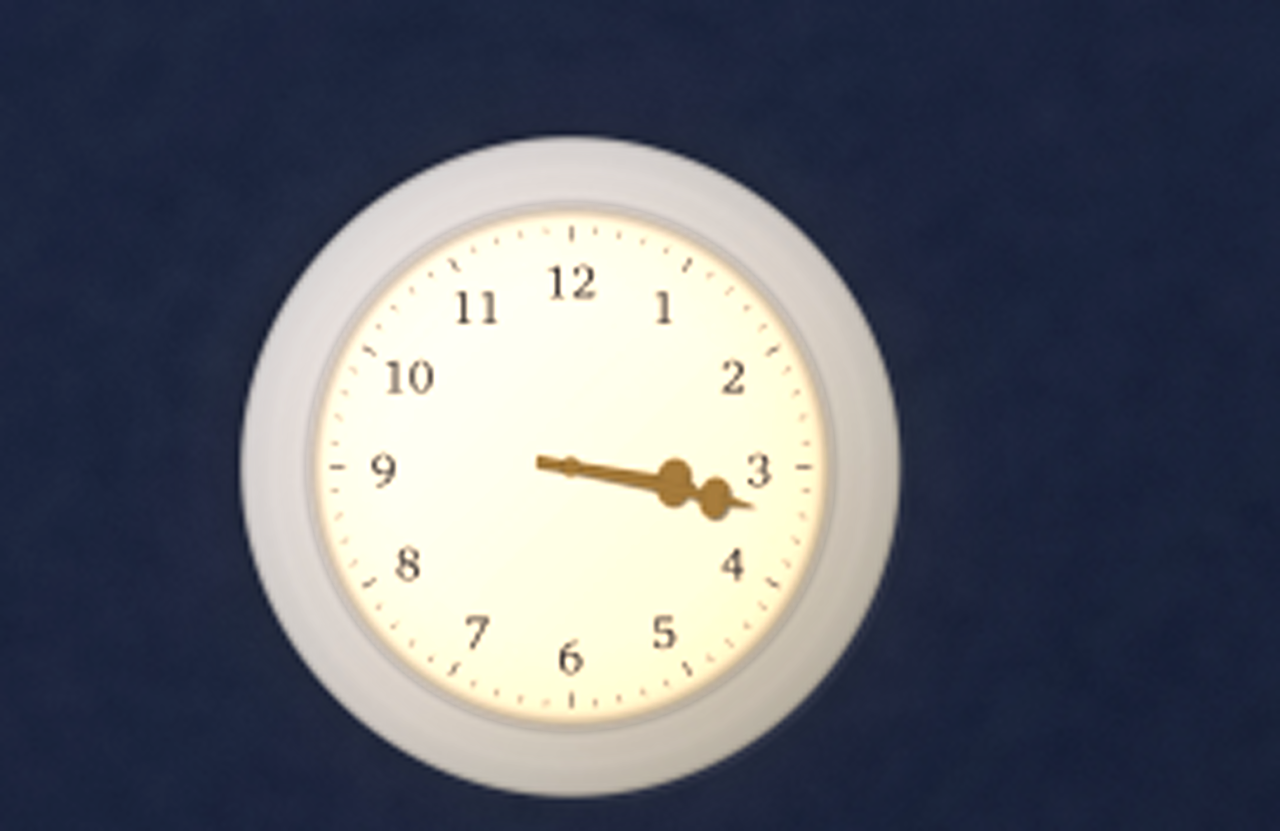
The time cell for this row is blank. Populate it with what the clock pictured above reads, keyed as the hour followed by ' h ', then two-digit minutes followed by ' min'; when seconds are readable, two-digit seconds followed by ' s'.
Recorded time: 3 h 17 min
